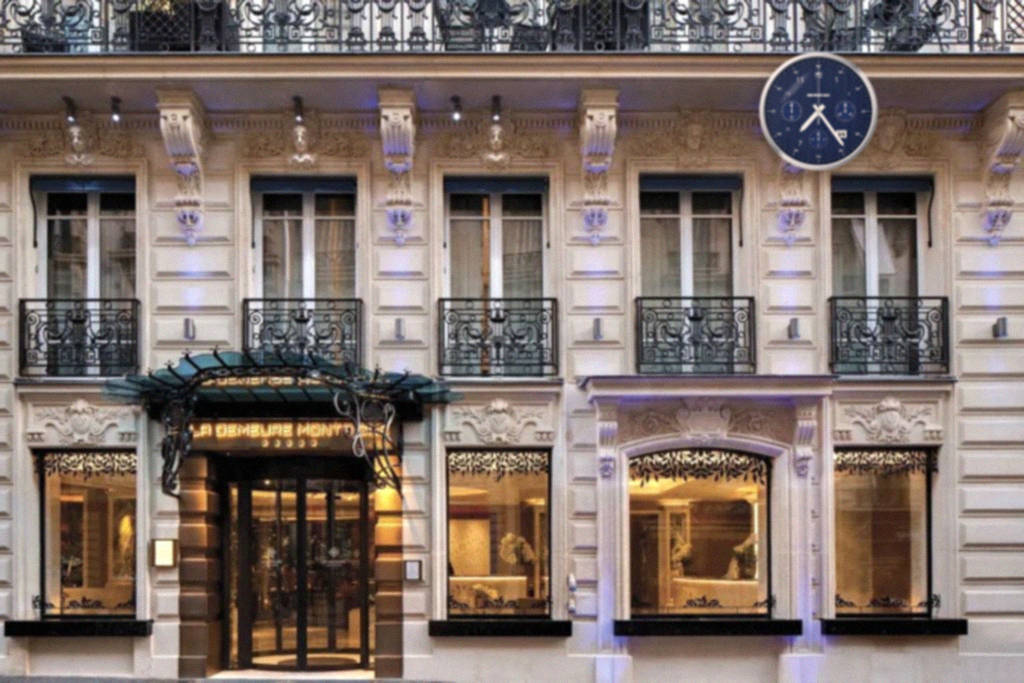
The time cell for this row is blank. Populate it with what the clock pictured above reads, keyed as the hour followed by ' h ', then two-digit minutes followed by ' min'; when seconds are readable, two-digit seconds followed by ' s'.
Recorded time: 7 h 24 min
